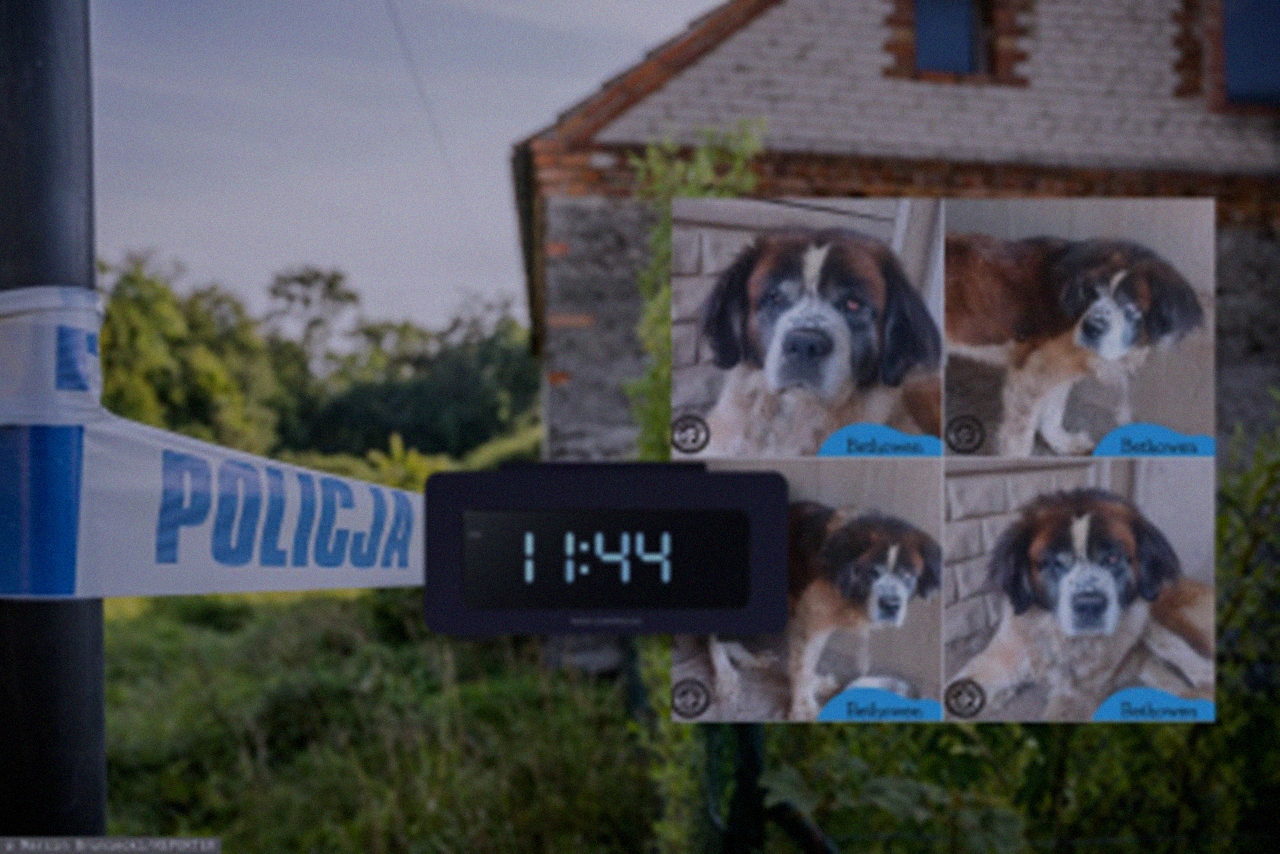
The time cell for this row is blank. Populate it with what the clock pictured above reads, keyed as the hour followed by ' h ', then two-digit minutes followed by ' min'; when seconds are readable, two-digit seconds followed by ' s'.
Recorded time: 11 h 44 min
